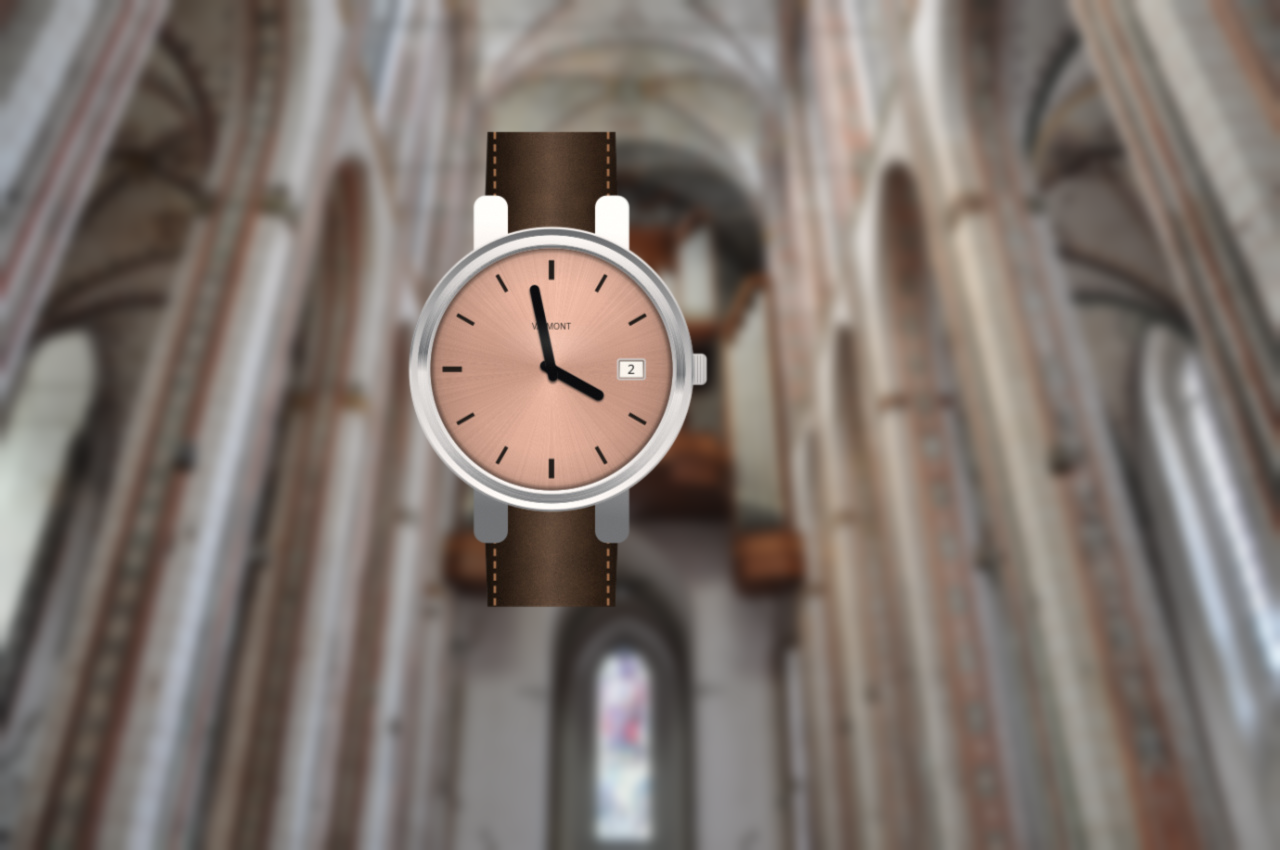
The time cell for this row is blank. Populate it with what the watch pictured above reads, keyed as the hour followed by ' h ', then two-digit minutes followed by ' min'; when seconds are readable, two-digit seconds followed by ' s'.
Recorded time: 3 h 58 min
